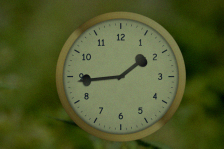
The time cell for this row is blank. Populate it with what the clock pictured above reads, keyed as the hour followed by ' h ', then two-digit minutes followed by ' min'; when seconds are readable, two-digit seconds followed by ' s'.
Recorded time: 1 h 44 min
